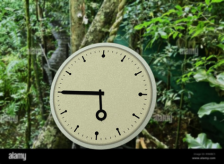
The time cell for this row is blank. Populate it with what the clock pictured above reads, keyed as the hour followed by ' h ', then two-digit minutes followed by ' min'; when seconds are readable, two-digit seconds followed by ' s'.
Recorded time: 5 h 45 min
